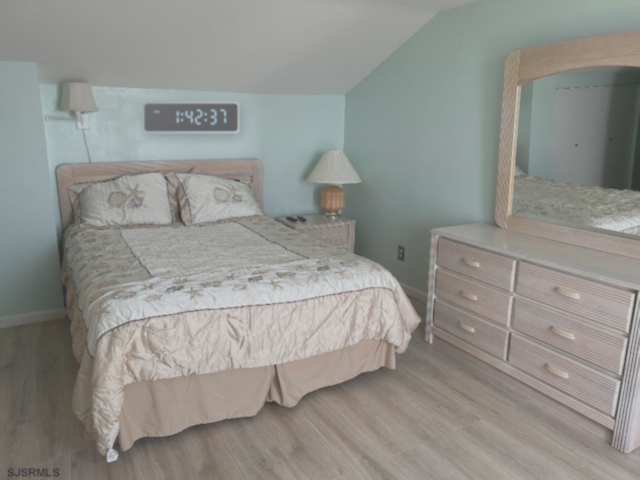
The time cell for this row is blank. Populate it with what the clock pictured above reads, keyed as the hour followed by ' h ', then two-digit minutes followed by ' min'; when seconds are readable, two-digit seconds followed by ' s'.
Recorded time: 1 h 42 min 37 s
